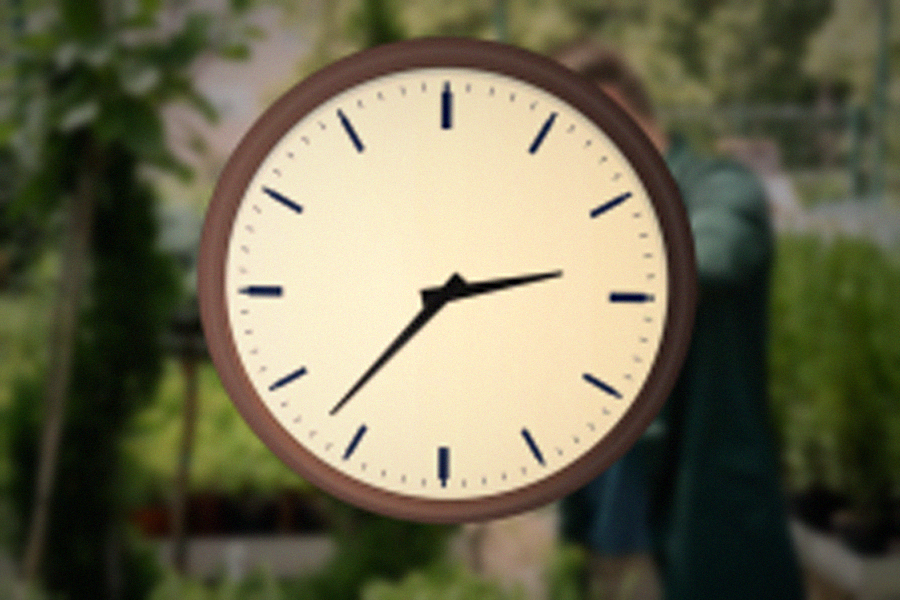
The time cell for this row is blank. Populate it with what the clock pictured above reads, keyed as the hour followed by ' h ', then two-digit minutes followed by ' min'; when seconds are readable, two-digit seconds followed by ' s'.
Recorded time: 2 h 37 min
